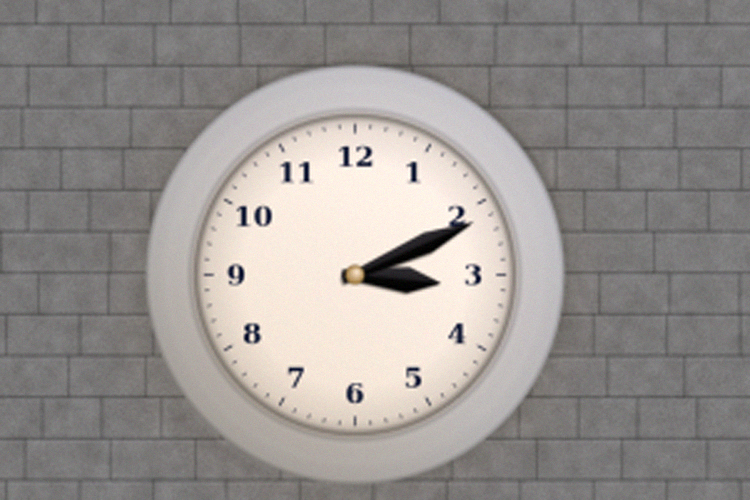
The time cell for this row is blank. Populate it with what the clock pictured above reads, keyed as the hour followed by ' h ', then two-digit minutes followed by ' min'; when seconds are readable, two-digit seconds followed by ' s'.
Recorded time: 3 h 11 min
